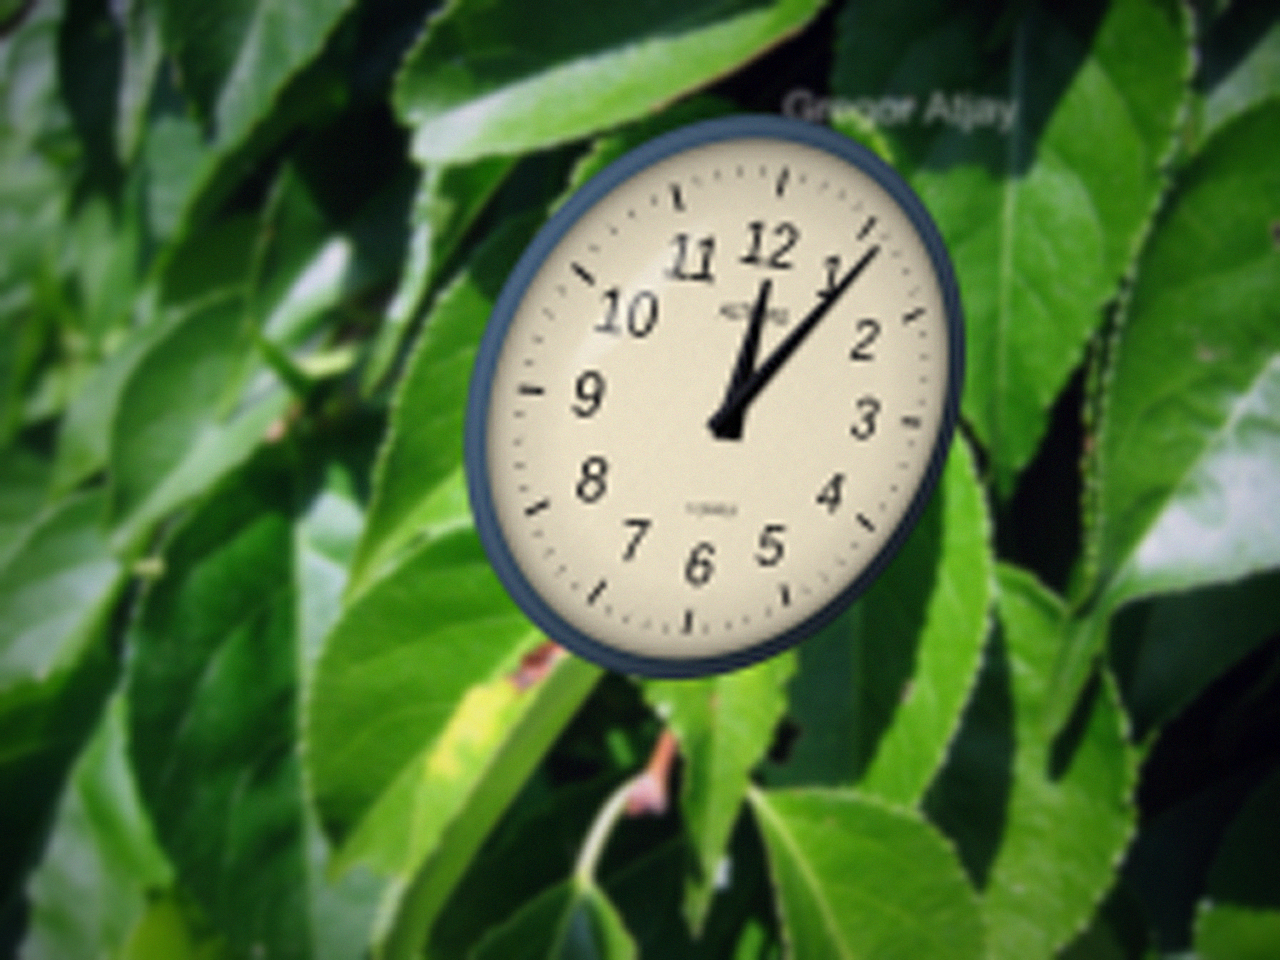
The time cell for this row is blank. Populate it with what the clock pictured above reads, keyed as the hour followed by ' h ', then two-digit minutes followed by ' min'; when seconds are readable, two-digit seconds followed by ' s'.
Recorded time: 12 h 06 min
